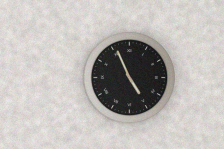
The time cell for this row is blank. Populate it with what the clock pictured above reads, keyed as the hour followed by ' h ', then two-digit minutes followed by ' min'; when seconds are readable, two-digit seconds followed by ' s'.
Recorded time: 4 h 56 min
